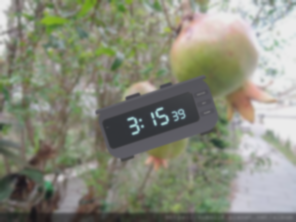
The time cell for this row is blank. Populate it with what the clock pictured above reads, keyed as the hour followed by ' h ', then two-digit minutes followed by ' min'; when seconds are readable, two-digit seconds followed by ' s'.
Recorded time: 3 h 15 min
